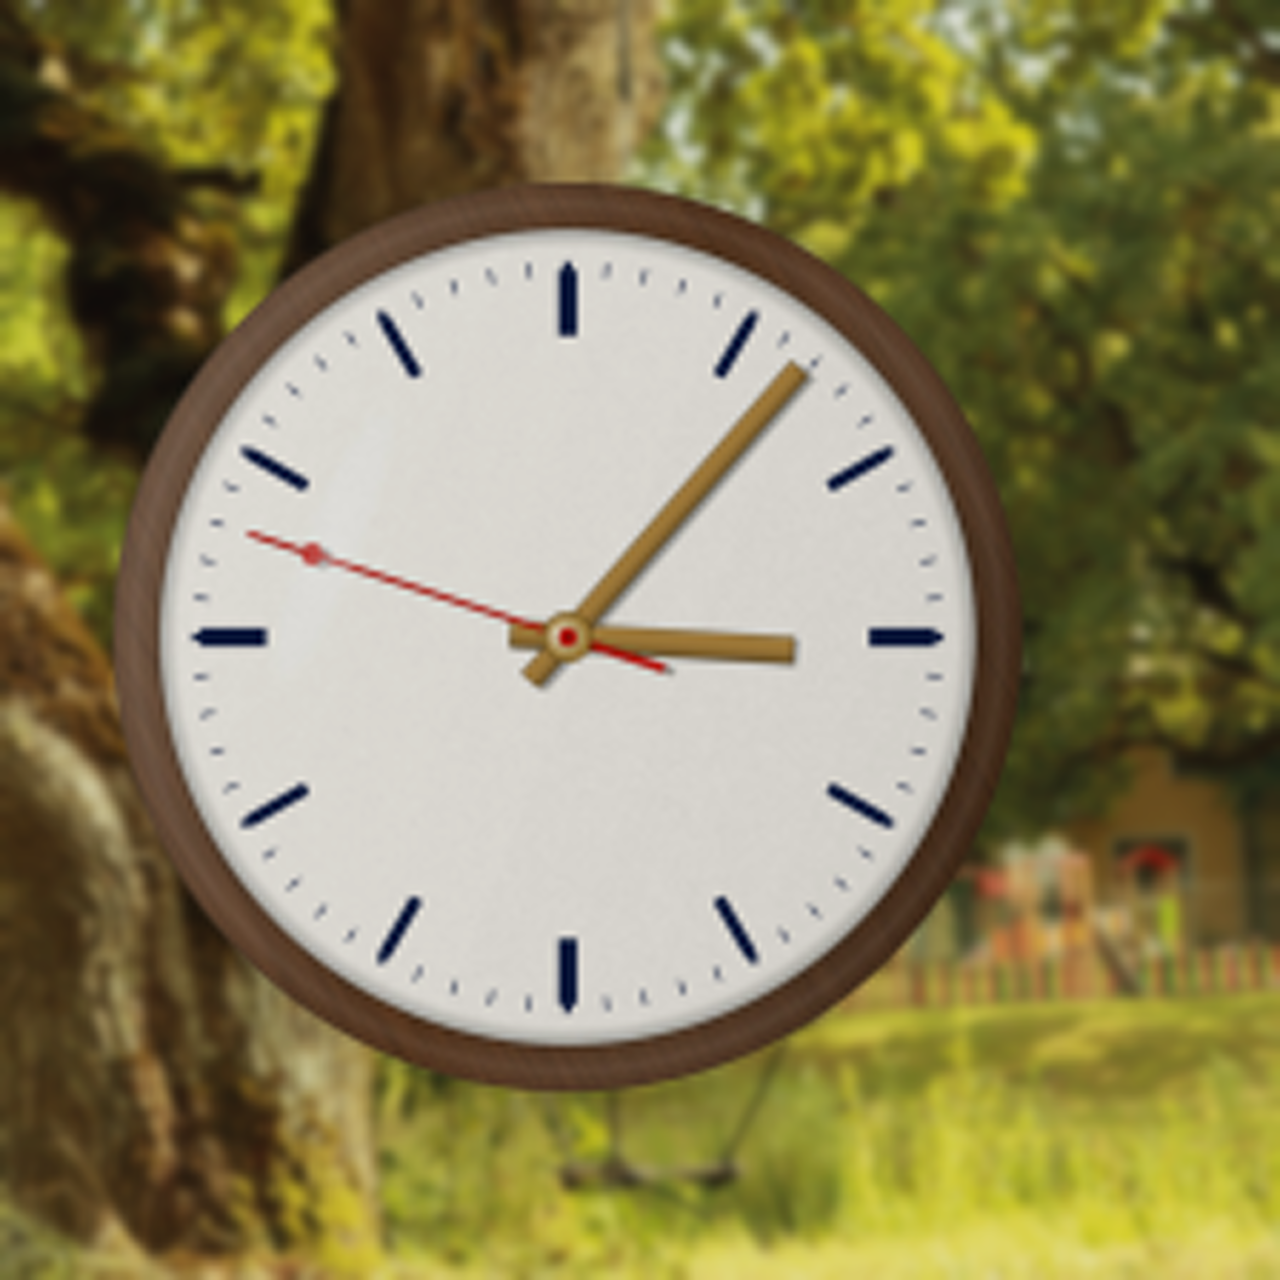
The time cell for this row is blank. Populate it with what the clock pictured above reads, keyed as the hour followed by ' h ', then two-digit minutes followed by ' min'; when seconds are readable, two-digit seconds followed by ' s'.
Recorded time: 3 h 06 min 48 s
